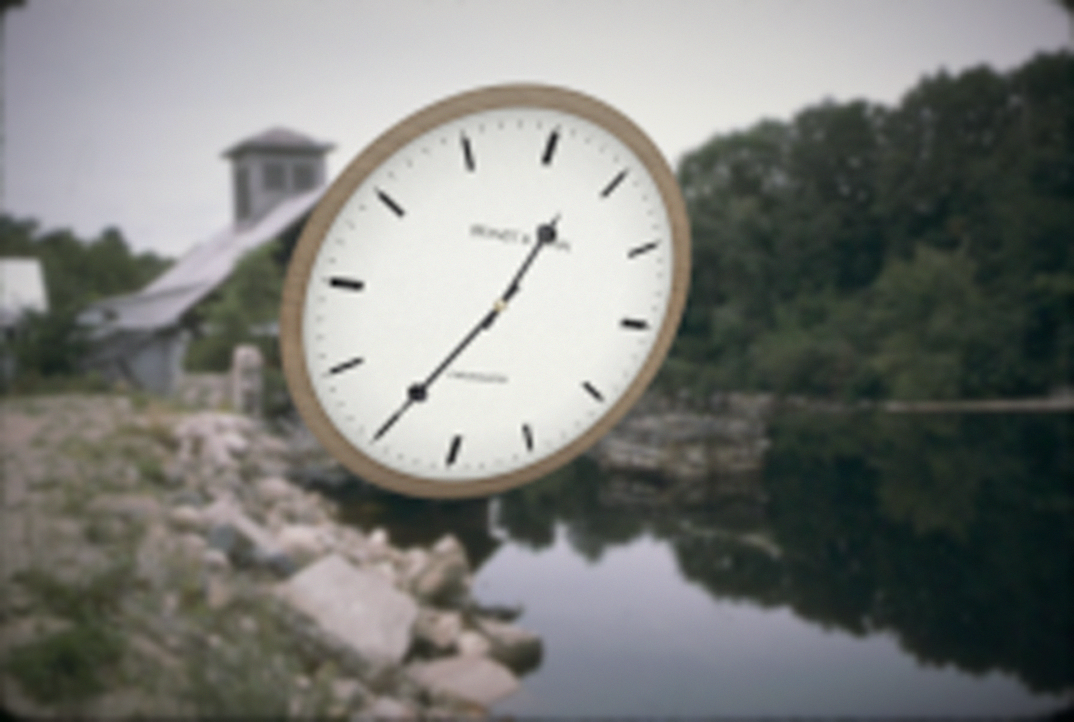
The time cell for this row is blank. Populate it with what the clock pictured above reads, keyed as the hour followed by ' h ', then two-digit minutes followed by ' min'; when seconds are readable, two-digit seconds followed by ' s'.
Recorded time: 12 h 35 min
